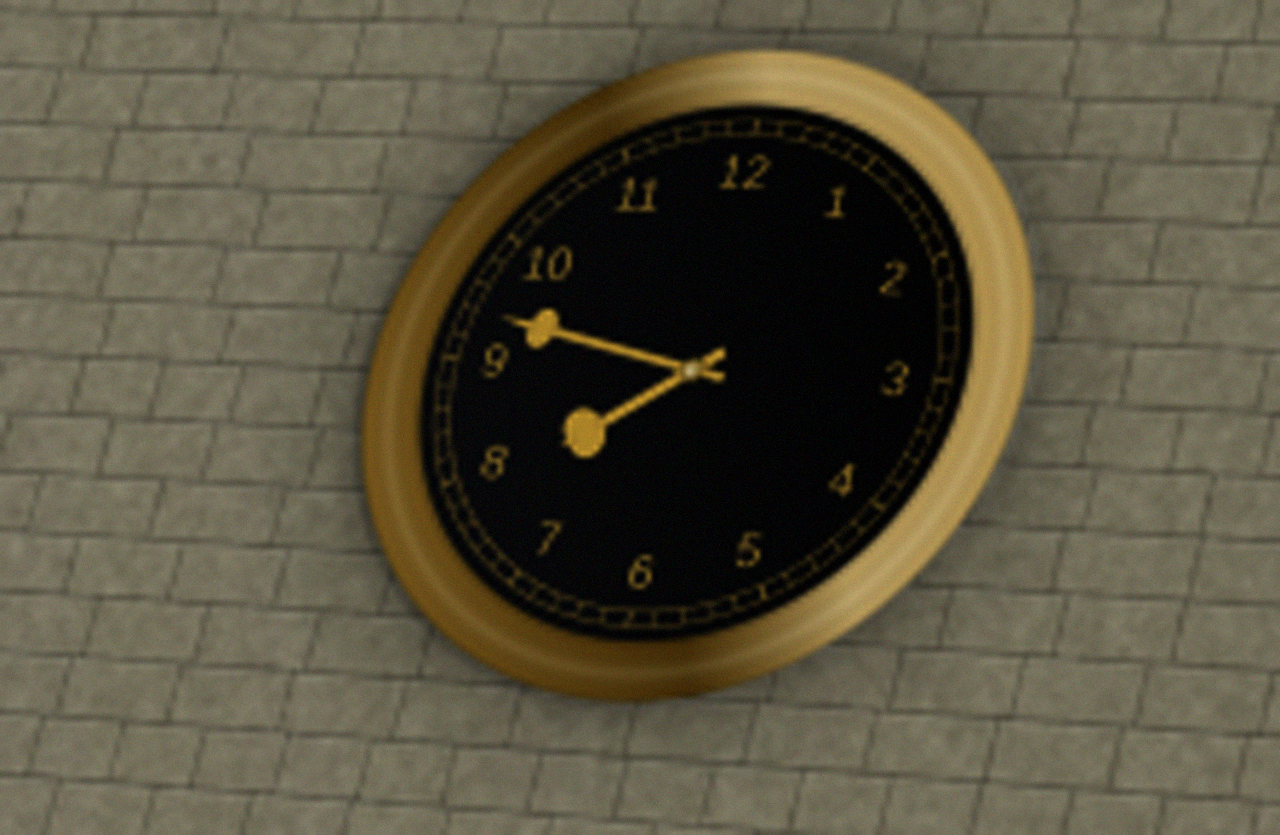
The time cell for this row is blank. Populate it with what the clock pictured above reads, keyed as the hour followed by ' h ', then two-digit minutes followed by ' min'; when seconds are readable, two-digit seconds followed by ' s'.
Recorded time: 7 h 47 min
